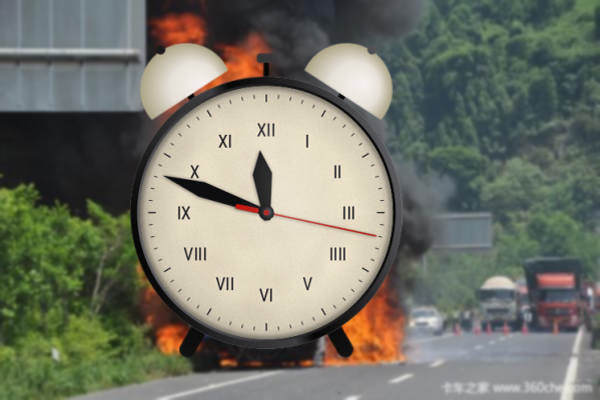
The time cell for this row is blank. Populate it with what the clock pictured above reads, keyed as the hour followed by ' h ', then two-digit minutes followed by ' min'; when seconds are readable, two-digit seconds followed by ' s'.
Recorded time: 11 h 48 min 17 s
